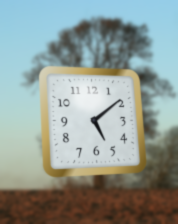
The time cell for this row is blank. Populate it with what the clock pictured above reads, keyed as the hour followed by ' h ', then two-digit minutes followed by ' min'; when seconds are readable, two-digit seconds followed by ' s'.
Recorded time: 5 h 09 min
